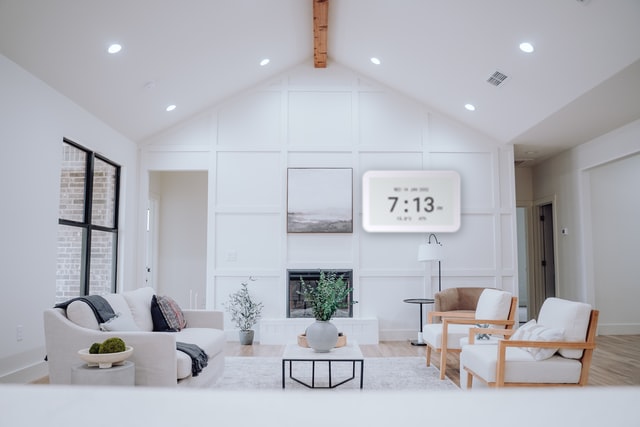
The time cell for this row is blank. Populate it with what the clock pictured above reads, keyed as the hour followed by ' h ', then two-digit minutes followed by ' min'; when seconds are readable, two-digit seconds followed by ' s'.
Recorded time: 7 h 13 min
